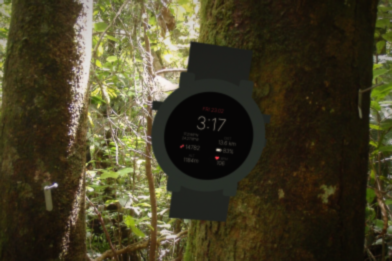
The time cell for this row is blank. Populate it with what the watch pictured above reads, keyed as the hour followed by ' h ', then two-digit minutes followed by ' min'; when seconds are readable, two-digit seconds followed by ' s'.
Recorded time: 3 h 17 min
